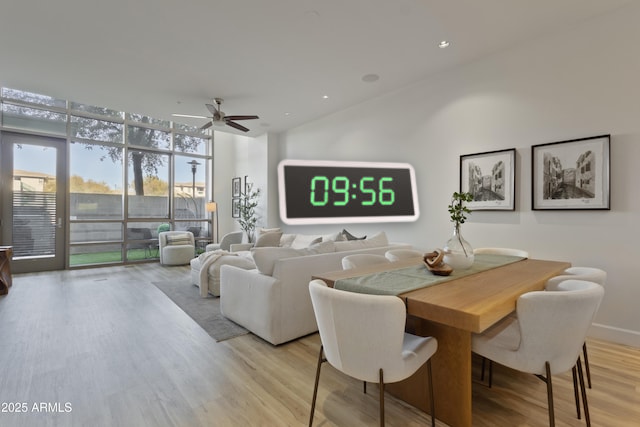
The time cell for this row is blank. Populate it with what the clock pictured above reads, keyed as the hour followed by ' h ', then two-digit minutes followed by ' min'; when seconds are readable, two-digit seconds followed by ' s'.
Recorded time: 9 h 56 min
